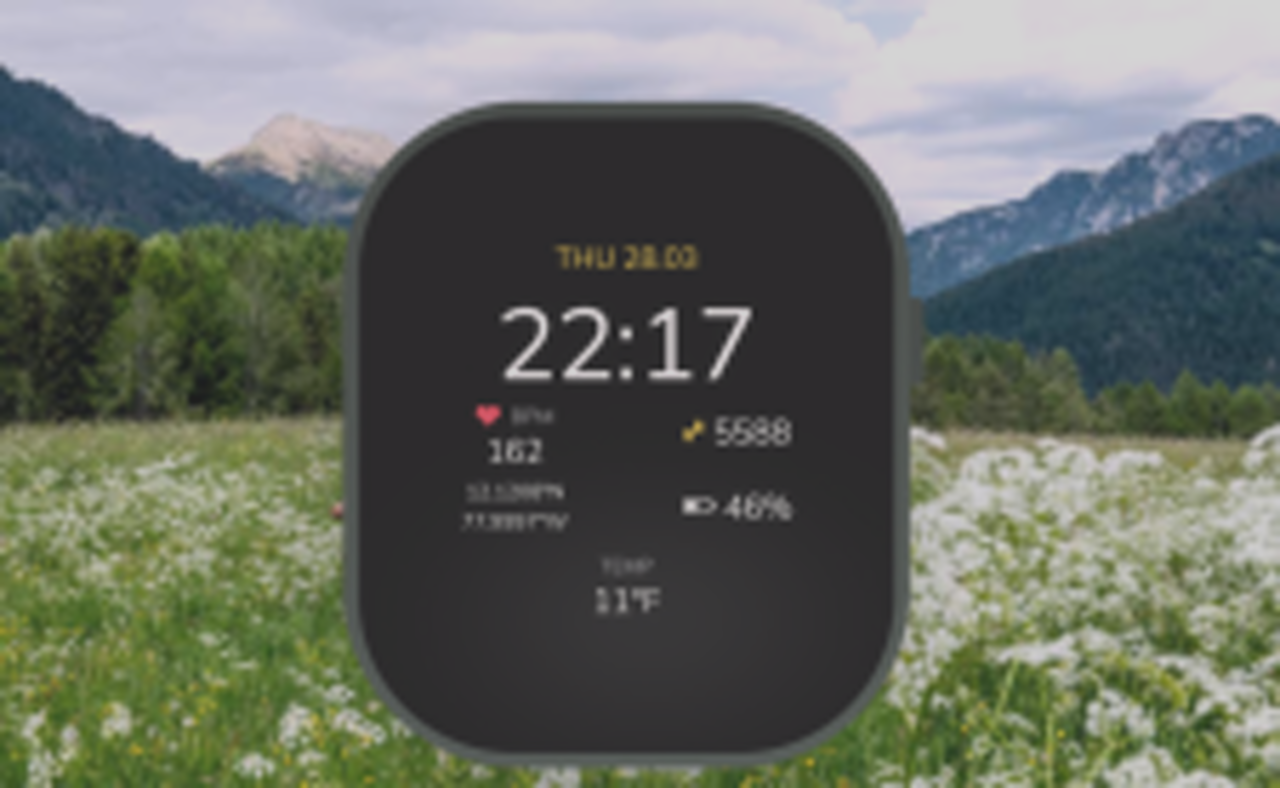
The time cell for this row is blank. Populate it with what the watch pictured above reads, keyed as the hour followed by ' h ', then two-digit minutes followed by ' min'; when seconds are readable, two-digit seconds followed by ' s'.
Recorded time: 22 h 17 min
